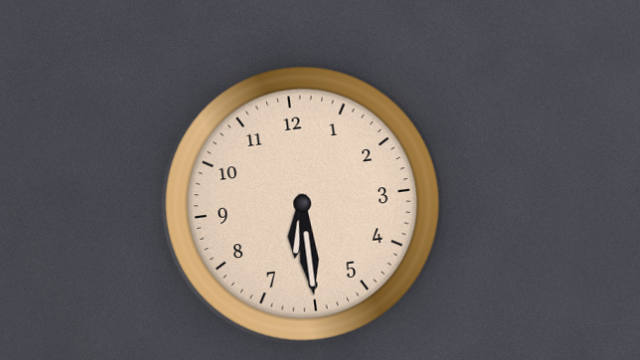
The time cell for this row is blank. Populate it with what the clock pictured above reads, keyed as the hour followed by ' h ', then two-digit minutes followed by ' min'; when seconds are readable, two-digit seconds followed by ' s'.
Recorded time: 6 h 30 min
